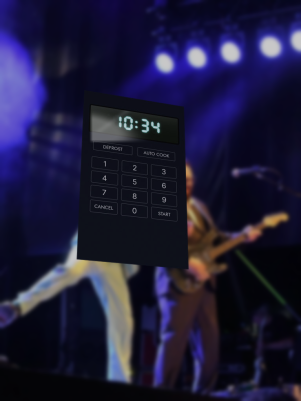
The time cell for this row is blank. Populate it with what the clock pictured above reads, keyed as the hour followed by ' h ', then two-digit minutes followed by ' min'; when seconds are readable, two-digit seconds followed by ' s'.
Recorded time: 10 h 34 min
